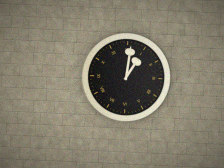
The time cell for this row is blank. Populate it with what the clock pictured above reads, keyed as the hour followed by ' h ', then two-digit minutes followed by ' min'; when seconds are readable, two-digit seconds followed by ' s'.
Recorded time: 1 h 01 min
